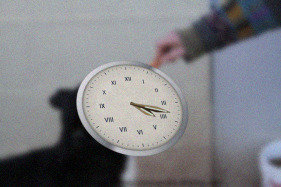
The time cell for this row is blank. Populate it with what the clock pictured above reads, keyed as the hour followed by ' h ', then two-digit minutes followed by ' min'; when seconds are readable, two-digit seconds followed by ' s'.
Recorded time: 4 h 18 min
